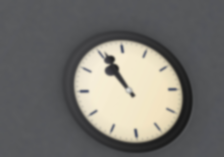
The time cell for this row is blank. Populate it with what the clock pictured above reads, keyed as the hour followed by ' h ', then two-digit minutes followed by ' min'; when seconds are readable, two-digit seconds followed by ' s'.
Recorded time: 10 h 56 min
